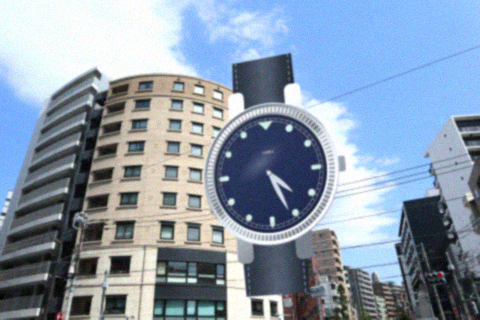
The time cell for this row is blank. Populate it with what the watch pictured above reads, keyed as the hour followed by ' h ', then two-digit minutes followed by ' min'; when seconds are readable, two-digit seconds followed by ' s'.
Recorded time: 4 h 26 min
